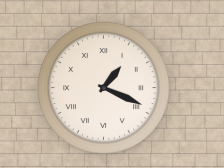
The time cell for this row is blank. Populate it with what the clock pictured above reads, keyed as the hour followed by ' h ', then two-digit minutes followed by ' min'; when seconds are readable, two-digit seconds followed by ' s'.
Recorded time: 1 h 19 min
